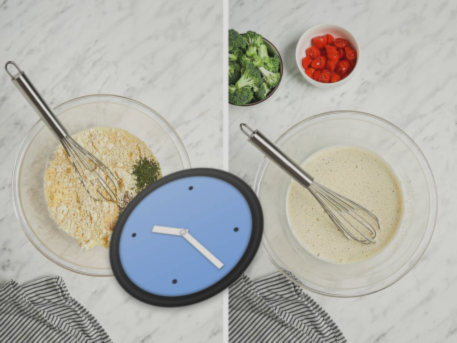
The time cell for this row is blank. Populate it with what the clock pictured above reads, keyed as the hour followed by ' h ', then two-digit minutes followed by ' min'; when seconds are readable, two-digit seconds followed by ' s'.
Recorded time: 9 h 22 min
